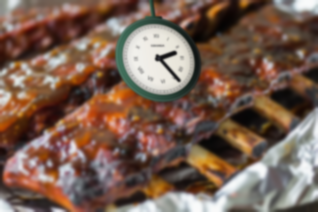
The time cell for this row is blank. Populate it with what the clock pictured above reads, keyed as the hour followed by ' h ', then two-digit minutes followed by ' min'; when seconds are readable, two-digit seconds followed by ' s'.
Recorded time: 2 h 24 min
